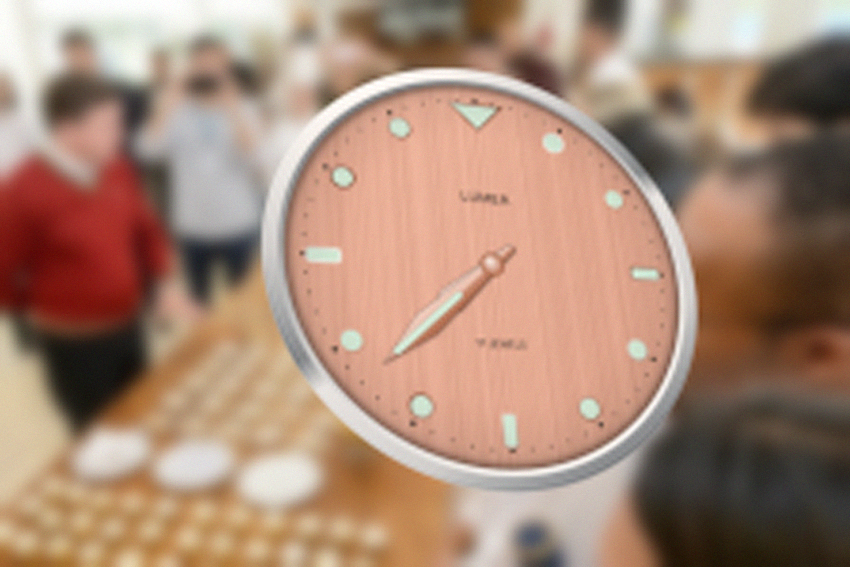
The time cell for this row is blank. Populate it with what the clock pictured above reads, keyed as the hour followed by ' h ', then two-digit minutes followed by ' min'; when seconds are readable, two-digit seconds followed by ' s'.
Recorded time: 7 h 38 min
